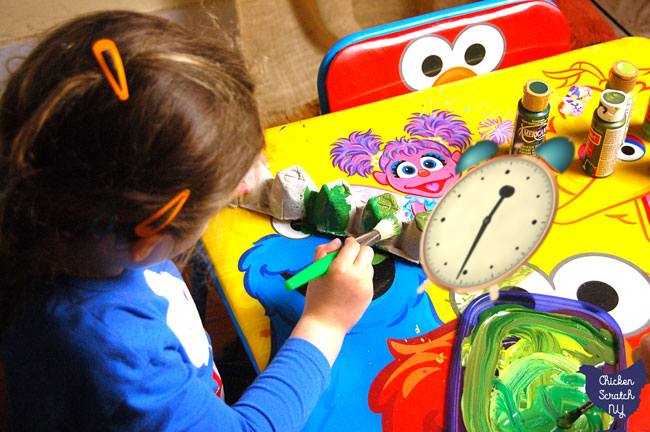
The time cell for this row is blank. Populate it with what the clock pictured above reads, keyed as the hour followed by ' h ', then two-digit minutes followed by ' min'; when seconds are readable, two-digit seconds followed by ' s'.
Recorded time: 12 h 31 min
